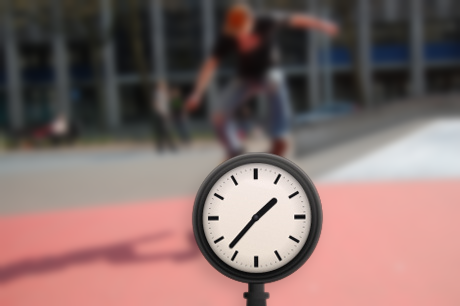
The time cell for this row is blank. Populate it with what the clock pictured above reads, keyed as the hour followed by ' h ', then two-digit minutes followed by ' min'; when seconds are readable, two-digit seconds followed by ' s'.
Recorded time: 1 h 37 min
